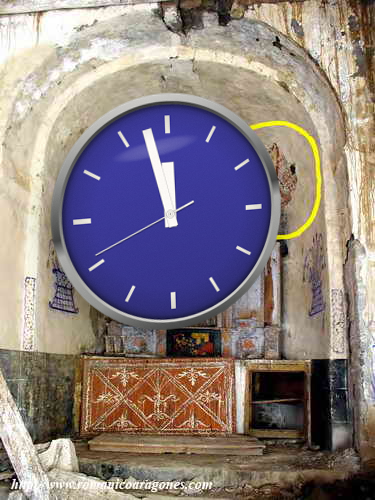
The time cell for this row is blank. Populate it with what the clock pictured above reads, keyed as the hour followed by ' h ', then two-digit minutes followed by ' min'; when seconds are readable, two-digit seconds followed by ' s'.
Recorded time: 11 h 57 min 41 s
